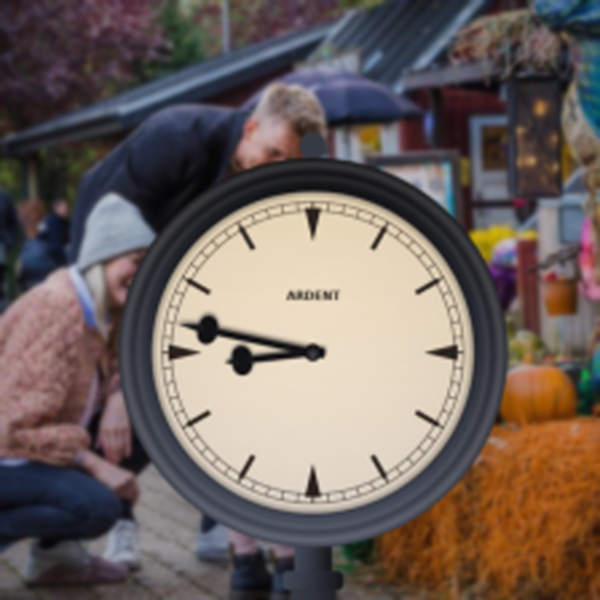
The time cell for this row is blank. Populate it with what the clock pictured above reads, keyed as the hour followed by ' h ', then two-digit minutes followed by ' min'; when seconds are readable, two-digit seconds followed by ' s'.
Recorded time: 8 h 47 min
